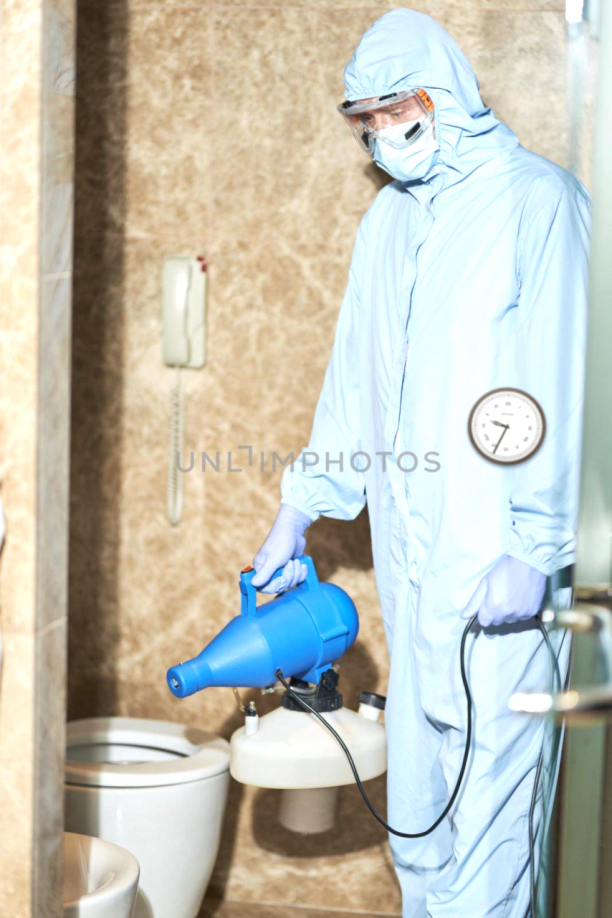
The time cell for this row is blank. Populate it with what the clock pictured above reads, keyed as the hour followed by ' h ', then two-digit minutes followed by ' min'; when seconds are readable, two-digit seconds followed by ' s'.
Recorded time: 9 h 34 min
